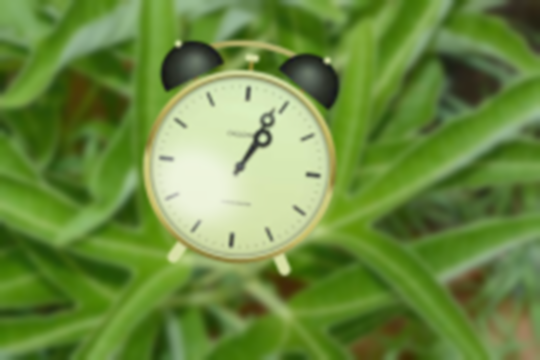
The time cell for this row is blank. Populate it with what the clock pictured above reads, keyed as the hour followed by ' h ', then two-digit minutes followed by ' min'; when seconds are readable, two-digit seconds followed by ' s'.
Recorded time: 1 h 04 min
